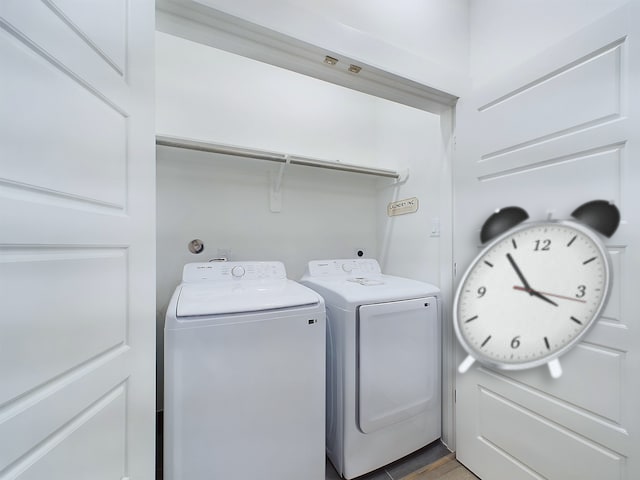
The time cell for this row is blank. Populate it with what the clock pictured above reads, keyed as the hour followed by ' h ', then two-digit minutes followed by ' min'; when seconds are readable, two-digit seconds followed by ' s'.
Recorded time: 3 h 53 min 17 s
